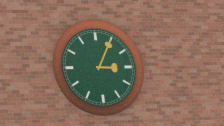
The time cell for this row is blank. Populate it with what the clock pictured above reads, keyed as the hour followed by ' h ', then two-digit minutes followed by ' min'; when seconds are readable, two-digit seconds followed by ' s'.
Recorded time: 3 h 05 min
